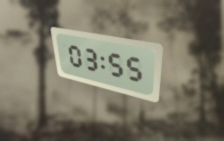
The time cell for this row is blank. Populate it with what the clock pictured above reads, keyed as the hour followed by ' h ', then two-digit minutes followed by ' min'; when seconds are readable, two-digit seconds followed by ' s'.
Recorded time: 3 h 55 min
